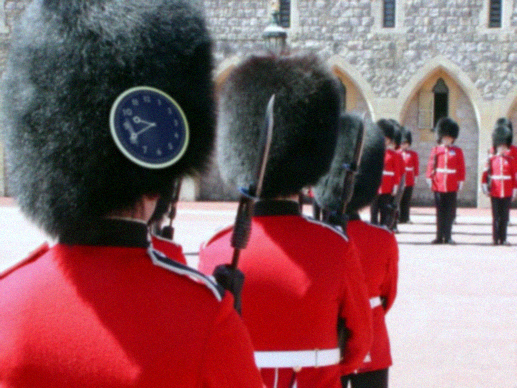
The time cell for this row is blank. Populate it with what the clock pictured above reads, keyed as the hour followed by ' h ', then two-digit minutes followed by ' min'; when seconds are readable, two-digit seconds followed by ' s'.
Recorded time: 9 h 41 min
